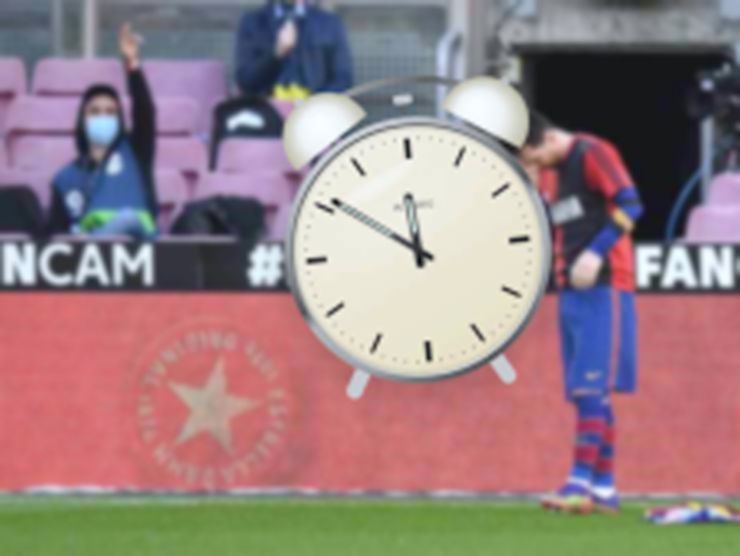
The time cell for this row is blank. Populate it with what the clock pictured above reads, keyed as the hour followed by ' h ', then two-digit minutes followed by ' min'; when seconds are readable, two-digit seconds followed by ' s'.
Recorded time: 11 h 51 min
